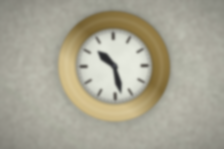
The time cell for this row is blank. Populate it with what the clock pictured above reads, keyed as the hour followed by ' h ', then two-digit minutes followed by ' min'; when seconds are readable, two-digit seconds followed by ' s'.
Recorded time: 10 h 28 min
